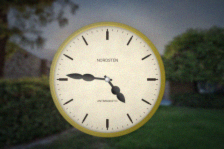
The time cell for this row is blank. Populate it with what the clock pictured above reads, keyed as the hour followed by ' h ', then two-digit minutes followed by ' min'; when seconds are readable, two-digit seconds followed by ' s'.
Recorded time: 4 h 46 min
